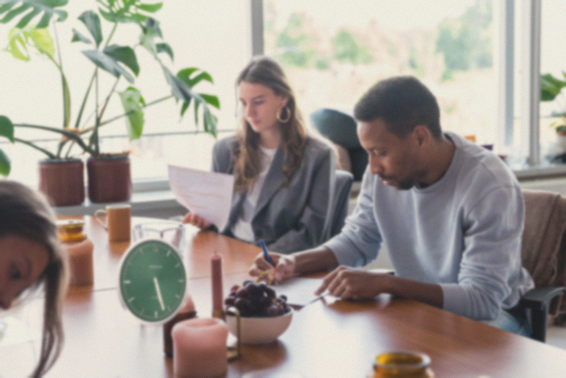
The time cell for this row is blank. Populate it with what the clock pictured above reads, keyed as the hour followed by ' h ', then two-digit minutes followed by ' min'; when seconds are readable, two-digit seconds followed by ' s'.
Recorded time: 5 h 27 min
